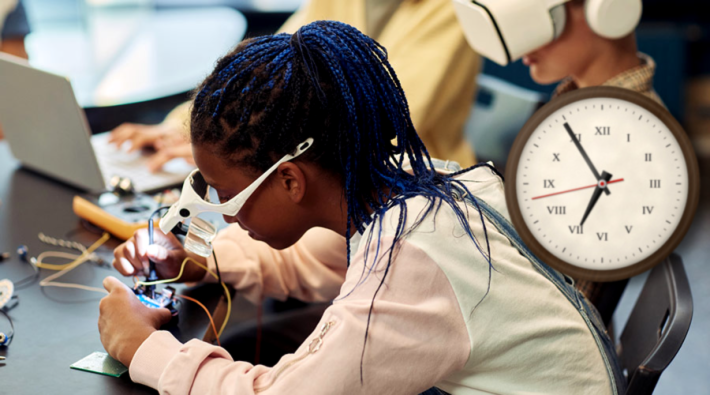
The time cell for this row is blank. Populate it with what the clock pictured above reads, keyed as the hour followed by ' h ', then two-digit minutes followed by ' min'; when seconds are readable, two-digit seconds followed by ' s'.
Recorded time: 6 h 54 min 43 s
